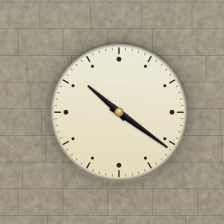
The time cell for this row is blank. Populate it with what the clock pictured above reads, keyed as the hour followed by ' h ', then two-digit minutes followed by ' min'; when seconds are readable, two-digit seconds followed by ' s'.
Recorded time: 10 h 21 min
